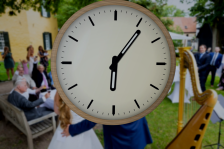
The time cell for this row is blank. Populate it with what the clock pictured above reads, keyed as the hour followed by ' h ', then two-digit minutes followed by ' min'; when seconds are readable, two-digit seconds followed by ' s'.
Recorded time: 6 h 06 min
